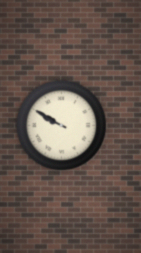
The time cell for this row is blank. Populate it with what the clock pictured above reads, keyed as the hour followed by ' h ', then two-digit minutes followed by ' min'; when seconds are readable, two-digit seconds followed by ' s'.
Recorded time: 9 h 50 min
